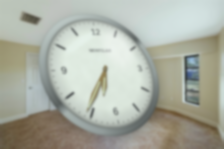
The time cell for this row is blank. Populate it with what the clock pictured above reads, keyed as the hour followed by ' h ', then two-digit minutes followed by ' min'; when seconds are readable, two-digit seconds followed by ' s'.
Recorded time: 6 h 36 min
